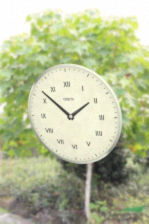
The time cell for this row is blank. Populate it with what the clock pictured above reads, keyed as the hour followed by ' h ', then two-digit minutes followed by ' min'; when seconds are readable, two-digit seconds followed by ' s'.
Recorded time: 1 h 52 min
